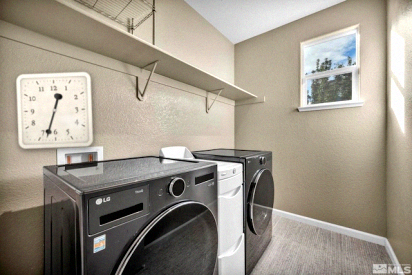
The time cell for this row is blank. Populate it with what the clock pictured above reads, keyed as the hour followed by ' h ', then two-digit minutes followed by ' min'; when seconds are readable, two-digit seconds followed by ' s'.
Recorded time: 12 h 33 min
